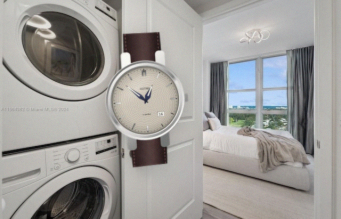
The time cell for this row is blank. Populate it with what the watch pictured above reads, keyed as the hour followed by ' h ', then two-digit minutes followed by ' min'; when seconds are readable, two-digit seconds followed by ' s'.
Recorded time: 12 h 52 min
